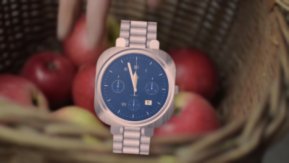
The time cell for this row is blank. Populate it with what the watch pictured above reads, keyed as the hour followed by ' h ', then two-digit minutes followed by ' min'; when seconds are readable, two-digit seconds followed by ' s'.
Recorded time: 11 h 57 min
